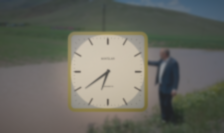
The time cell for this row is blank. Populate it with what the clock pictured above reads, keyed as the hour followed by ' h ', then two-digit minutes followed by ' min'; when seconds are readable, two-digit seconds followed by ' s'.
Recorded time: 6 h 39 min
